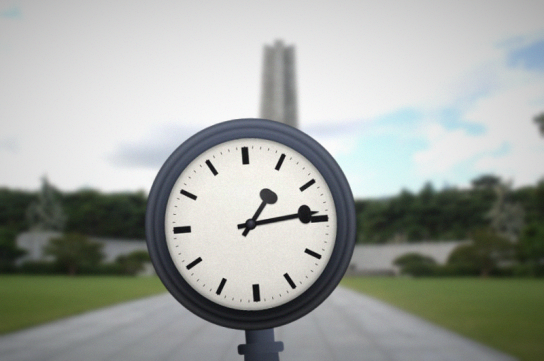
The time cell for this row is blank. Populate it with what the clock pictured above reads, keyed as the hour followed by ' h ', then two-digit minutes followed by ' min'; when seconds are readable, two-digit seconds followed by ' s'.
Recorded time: 1 h 14 min
